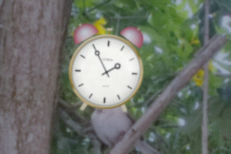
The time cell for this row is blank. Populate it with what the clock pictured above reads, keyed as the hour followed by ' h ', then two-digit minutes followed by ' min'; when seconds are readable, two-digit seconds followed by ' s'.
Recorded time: 1 h 55 min
